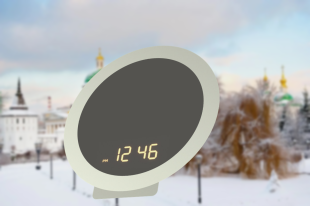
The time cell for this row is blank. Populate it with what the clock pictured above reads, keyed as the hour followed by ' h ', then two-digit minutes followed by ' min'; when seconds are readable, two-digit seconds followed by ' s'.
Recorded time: 12 h 46 min
